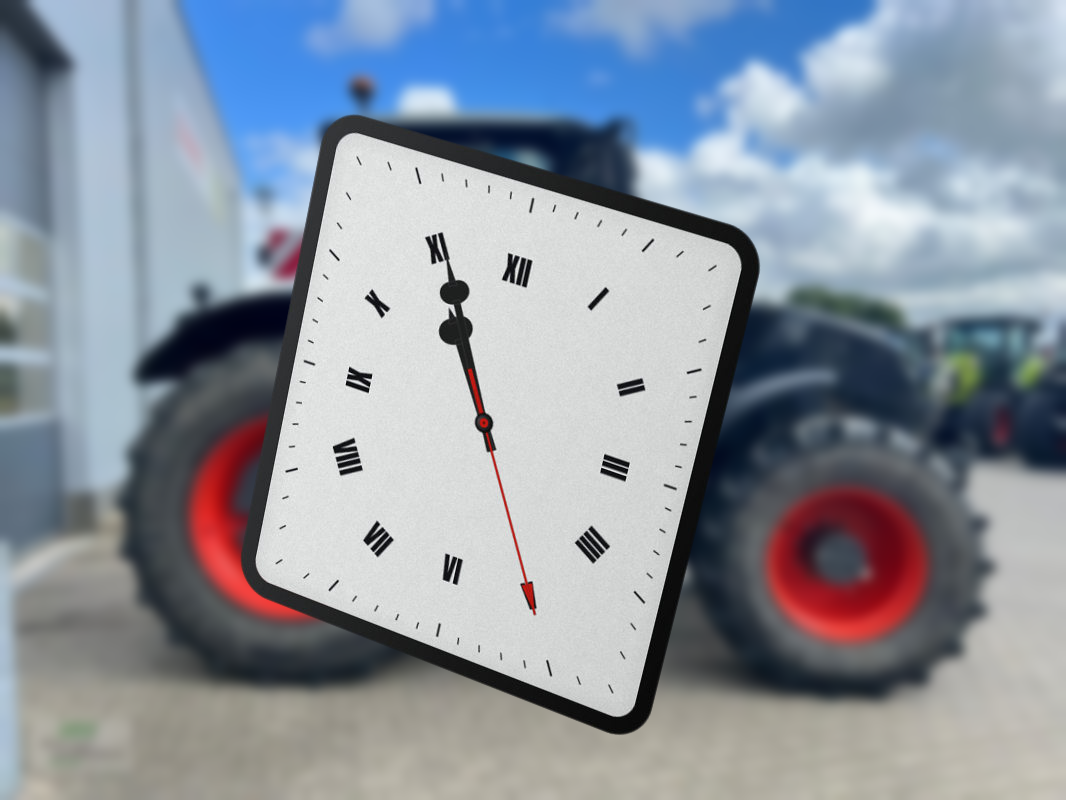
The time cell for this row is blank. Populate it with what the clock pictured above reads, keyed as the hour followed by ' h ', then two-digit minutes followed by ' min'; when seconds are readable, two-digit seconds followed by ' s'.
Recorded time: 10 h 55 min 25 s
